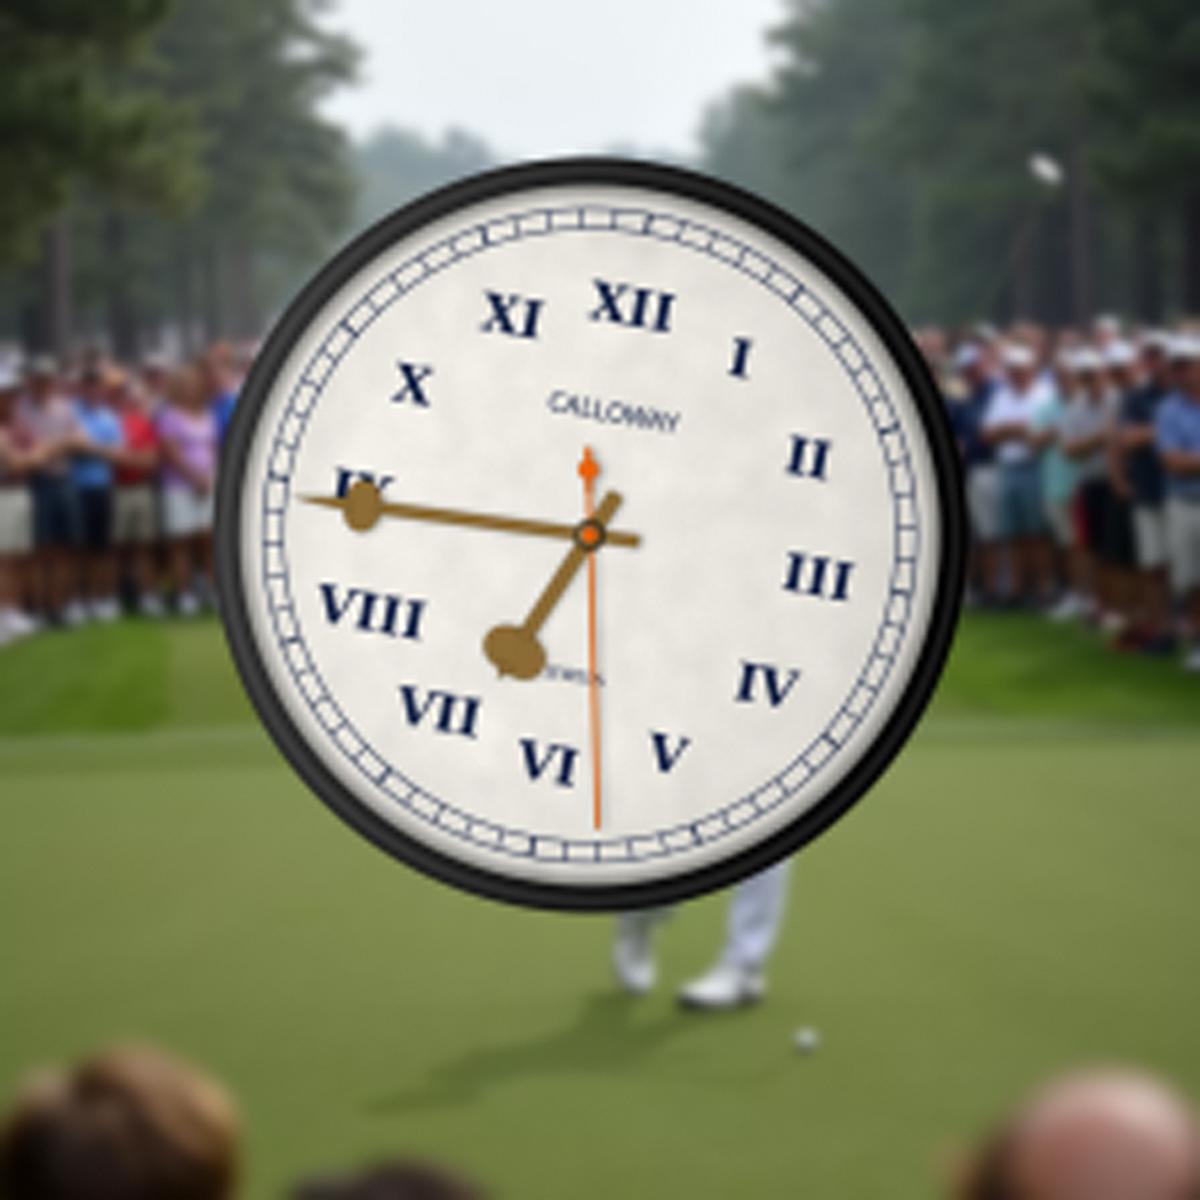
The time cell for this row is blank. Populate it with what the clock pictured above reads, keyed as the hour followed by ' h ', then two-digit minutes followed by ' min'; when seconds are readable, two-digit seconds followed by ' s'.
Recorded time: 6 h 44 min 28 s
